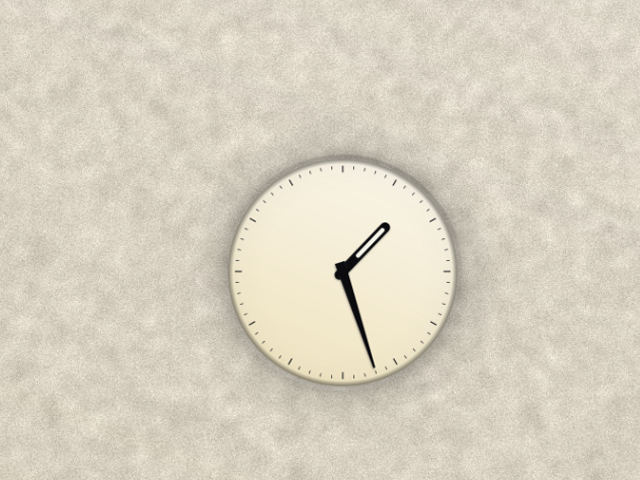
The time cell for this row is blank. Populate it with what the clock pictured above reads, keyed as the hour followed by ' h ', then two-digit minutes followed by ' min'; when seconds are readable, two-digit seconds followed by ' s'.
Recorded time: 1 h 27 min
